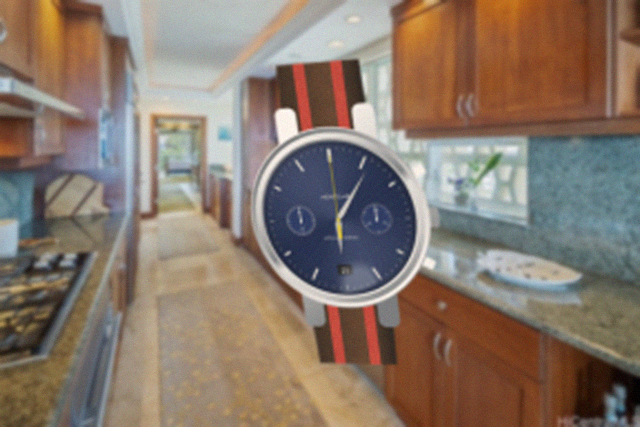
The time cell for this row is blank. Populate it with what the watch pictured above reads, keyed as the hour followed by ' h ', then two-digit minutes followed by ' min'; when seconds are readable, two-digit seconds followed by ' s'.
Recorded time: 6 h 06 min
